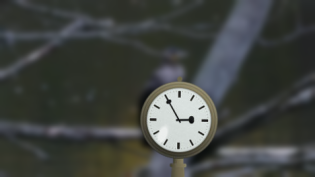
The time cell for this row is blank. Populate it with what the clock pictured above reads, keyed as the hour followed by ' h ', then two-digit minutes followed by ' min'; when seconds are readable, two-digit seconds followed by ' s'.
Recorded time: 2 h 55 min
